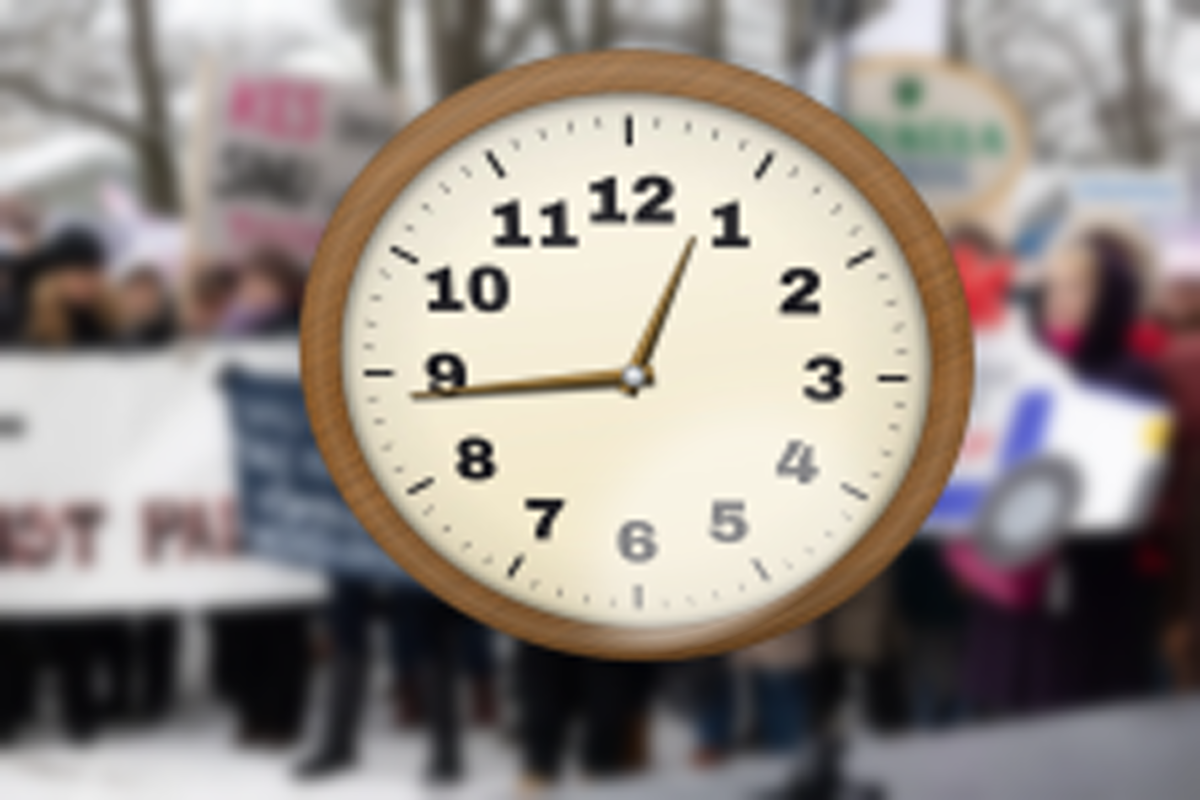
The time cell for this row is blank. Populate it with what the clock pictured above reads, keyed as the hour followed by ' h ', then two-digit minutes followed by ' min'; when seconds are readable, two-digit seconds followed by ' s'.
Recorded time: 12 h 44 min
